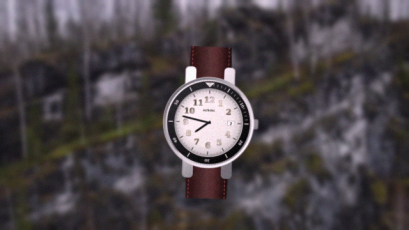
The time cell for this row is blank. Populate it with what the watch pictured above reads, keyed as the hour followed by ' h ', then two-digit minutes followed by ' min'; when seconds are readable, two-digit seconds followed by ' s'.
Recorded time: 7 h 47 min
